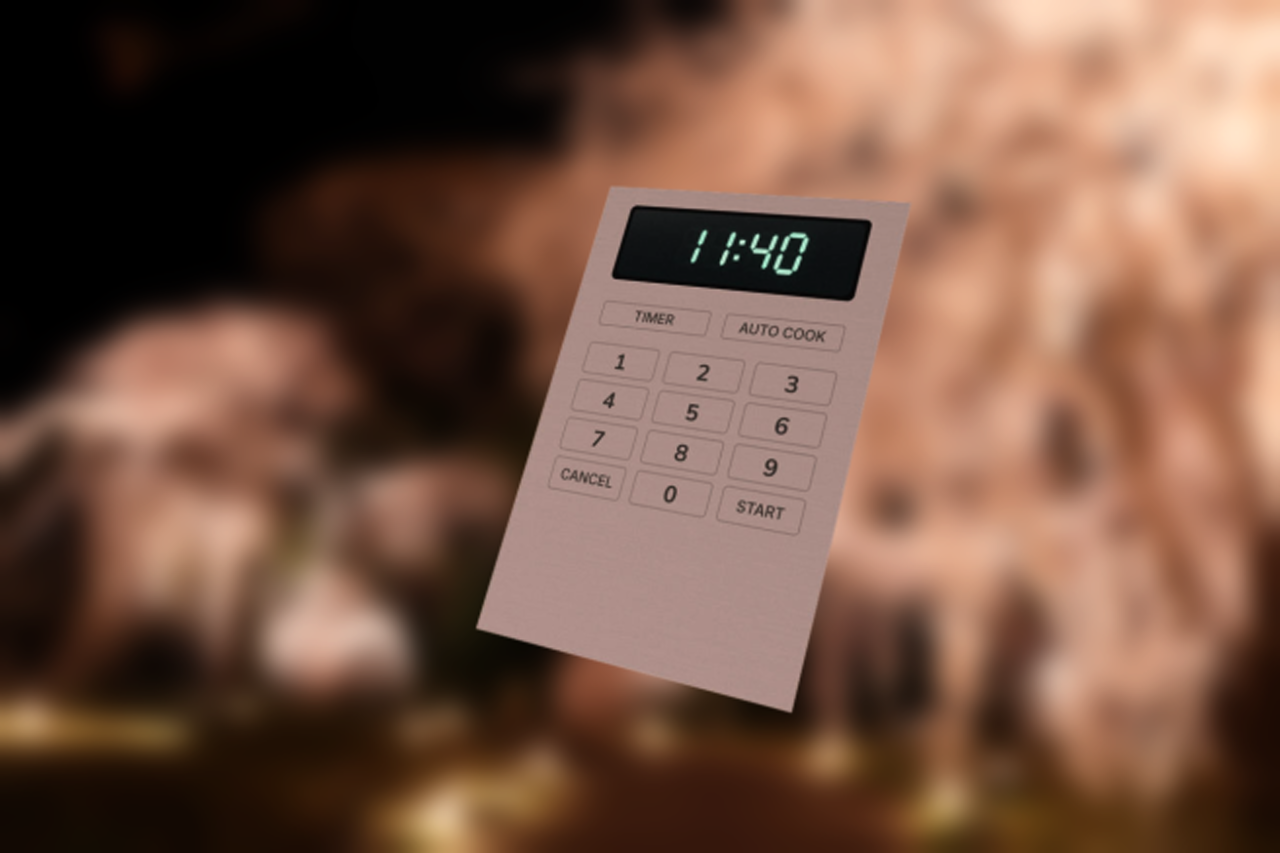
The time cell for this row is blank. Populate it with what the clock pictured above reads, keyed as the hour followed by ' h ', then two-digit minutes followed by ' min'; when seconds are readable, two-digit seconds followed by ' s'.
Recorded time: 11 h 40 min
